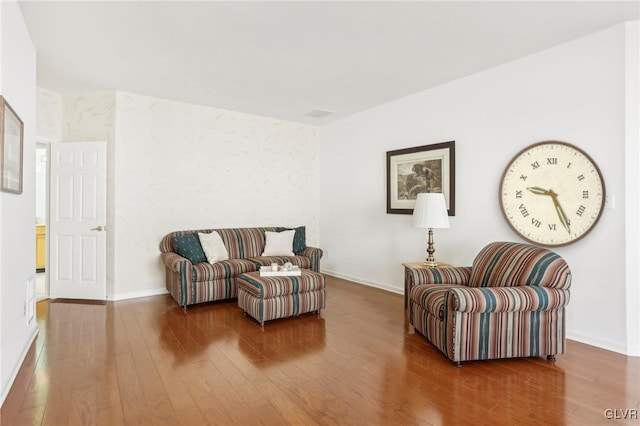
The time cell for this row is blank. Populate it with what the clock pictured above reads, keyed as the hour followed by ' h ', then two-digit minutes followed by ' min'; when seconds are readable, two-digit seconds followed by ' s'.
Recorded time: 9 h 26 min
